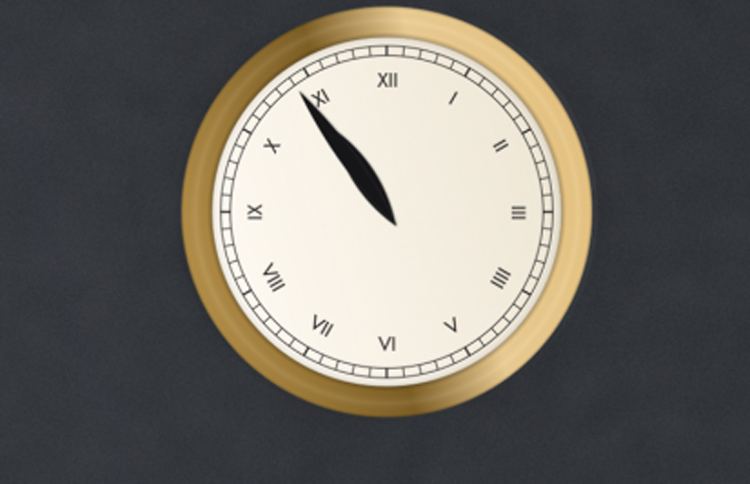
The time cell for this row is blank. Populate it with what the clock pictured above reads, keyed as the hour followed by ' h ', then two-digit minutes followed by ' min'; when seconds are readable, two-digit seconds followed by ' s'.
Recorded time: 10 h 54 min
